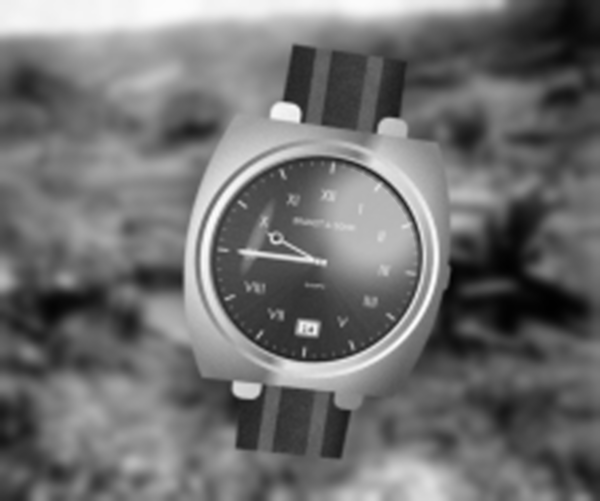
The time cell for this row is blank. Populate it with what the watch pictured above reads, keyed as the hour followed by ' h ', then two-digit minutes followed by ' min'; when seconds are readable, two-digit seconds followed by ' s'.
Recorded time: 9 h 45 min
